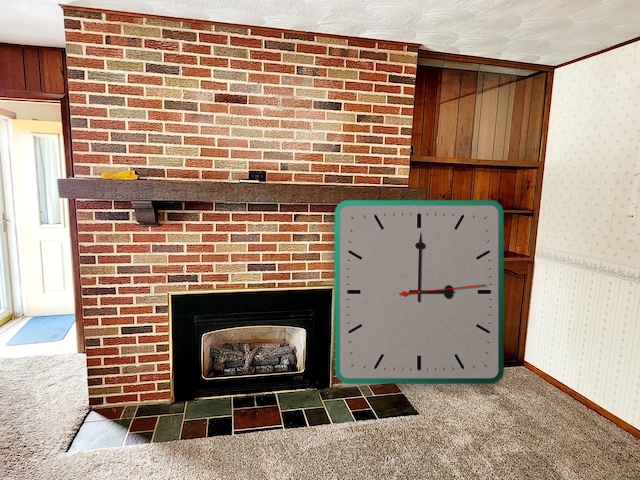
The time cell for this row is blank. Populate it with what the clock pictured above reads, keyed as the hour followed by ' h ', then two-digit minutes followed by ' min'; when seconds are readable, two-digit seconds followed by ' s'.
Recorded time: 3 h 00 min 14 s
